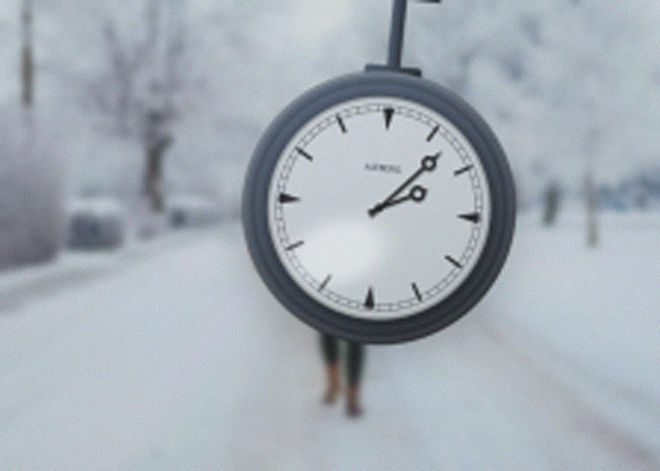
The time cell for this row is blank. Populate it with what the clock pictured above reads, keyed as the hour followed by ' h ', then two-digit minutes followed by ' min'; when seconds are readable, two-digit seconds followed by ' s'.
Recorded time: 2 h 07 min
